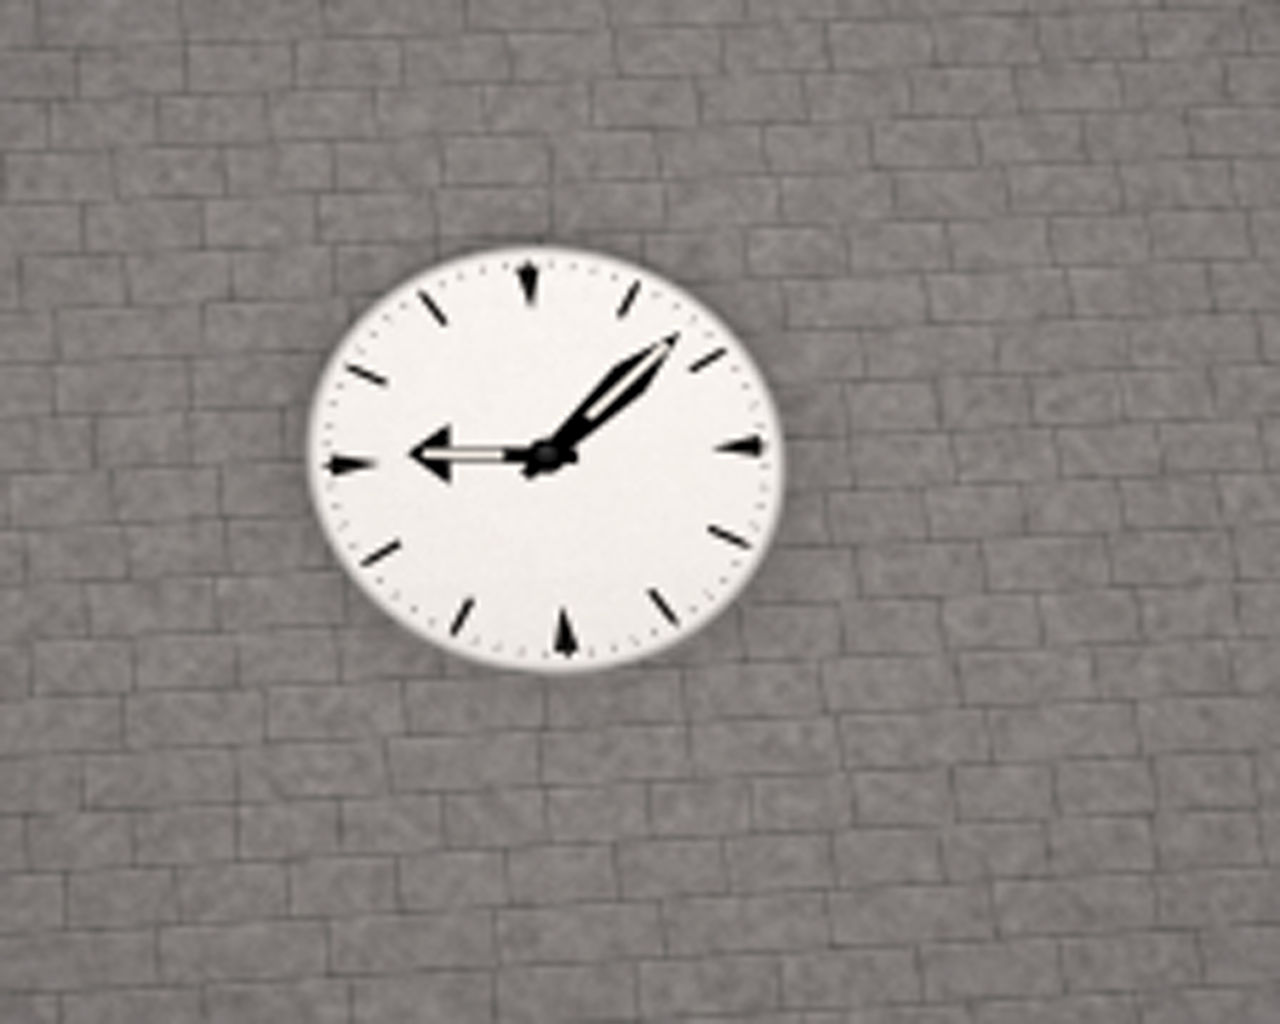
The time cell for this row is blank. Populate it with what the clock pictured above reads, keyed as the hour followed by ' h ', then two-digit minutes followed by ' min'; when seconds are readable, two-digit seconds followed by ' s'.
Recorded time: 9 h 08 min
